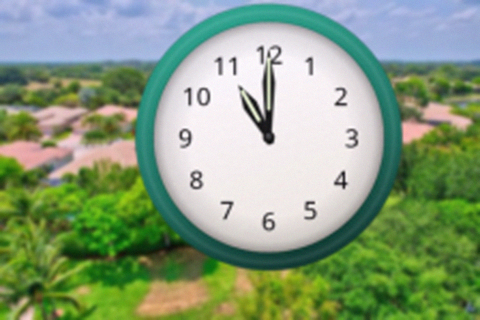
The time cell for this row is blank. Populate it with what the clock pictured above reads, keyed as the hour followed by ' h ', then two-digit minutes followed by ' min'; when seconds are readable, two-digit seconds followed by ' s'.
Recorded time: 11 h 00 min
